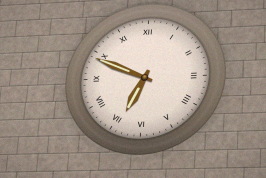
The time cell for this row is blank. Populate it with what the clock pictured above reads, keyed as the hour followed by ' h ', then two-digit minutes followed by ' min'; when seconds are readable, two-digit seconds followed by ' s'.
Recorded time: 6 h 49 min
